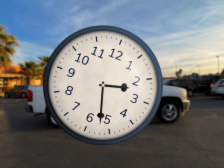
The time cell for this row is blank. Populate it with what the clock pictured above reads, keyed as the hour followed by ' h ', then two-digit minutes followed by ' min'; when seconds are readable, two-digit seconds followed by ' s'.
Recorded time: 2 h 27 min
